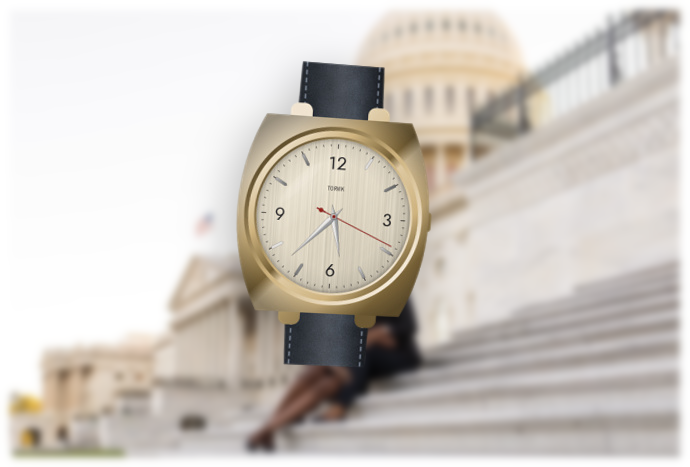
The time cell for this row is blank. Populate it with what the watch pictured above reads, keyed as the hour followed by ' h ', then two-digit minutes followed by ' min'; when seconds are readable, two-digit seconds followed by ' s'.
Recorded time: 5 h 37 min 19 s
